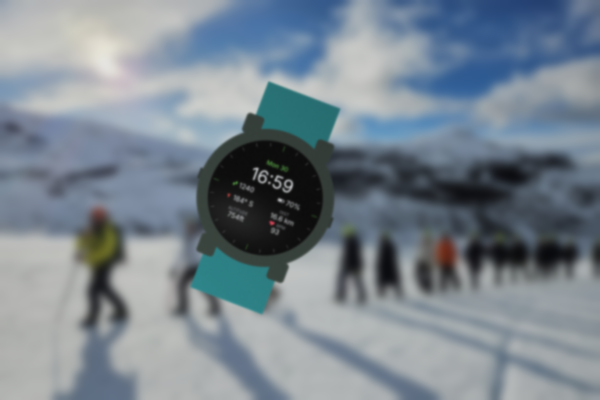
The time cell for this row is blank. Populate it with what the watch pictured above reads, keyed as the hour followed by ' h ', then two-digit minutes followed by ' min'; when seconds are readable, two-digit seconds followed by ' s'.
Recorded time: 16 h 59 min
